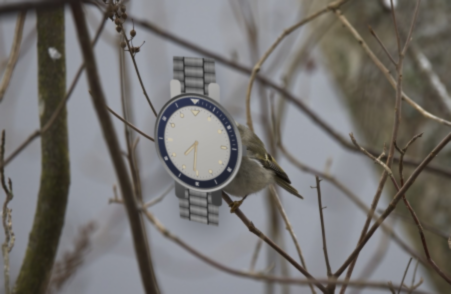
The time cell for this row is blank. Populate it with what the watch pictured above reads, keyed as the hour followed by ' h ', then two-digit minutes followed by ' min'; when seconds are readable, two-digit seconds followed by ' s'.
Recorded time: 7 h 31 min
